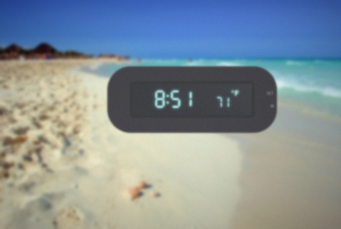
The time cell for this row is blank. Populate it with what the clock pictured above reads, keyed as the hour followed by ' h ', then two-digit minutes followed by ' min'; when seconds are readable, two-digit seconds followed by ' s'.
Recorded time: 8 h 51 min
